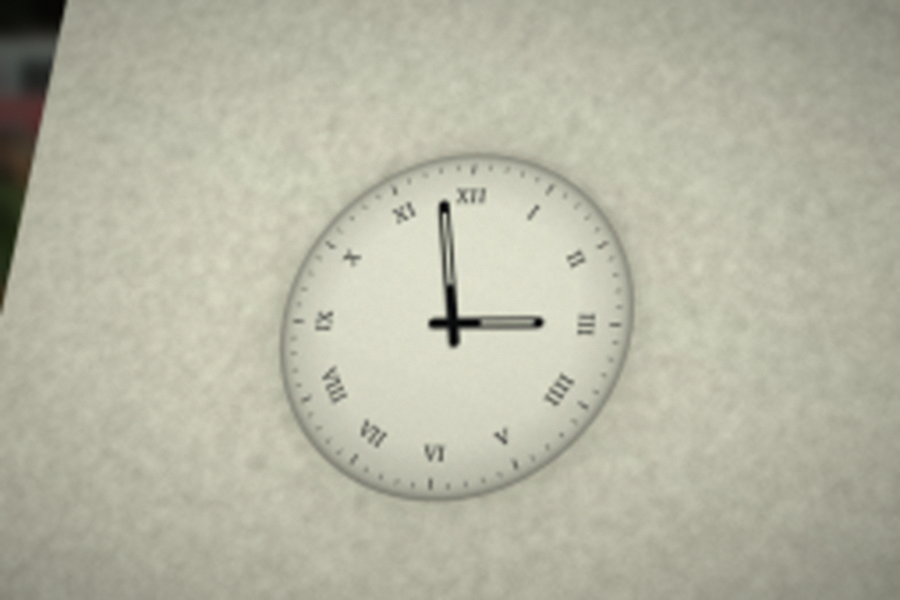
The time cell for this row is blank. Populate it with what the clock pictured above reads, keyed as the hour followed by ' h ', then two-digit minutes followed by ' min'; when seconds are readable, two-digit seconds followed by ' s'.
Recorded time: 2 h 58 min
